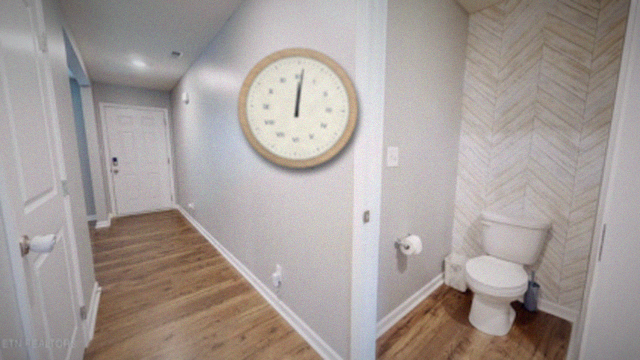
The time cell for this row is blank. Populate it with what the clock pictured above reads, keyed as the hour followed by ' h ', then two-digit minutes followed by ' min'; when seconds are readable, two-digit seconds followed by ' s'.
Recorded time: 12 h 01 min
